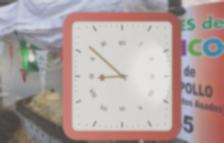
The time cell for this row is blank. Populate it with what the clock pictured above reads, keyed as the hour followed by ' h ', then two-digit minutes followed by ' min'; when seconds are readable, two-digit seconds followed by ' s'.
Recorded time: 8 h 52 min
